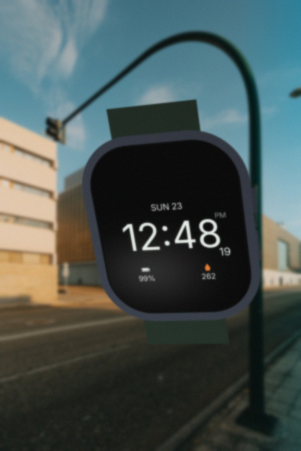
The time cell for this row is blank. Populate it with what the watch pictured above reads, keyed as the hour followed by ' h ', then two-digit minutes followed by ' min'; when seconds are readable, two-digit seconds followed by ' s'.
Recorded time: 12 h 48 min 19 s
